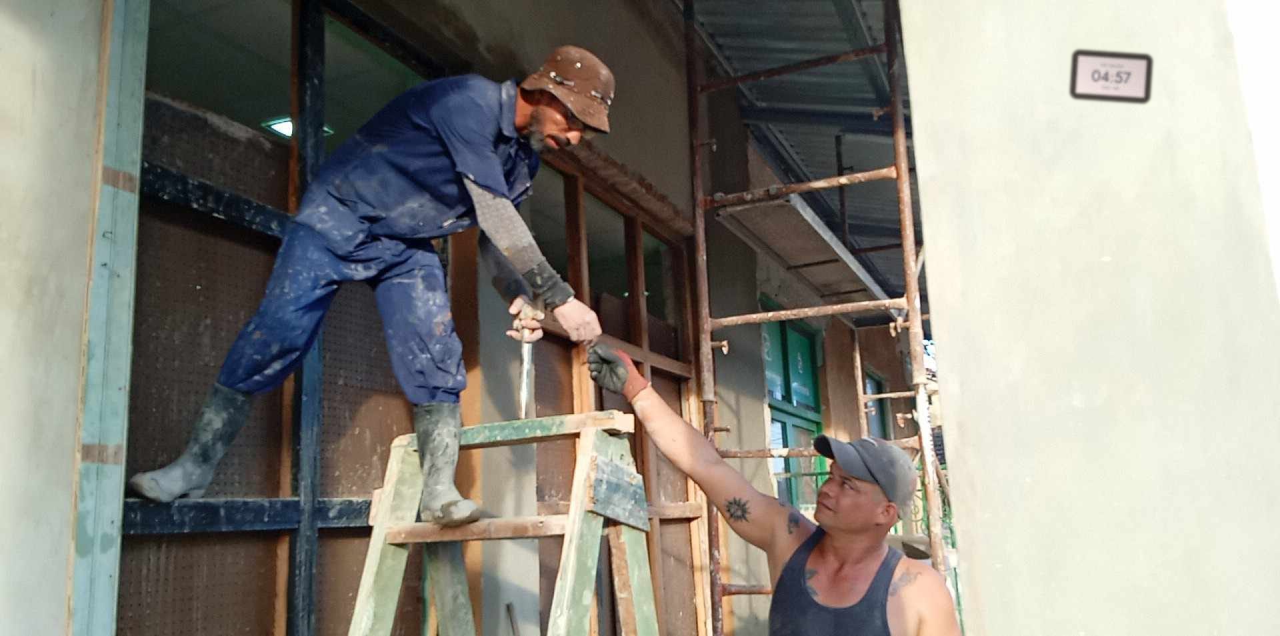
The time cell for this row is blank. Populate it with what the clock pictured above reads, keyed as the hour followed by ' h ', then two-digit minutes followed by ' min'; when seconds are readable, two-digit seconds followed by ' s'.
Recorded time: 4 h 57 min
